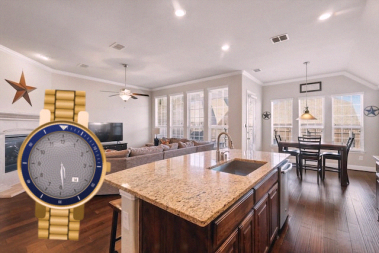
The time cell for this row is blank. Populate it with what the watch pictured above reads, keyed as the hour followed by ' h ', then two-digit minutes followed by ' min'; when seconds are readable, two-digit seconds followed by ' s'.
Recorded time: 5 h 29 min
